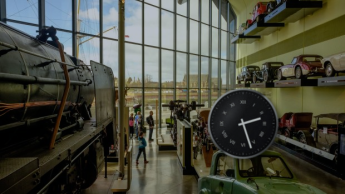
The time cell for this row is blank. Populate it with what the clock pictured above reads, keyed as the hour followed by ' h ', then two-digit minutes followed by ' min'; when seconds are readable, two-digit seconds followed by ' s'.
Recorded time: 2 h 27 min
